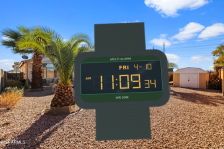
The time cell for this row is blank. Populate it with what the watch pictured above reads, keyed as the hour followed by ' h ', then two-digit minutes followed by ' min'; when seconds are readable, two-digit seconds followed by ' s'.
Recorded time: 11 h 09 min 34 s
